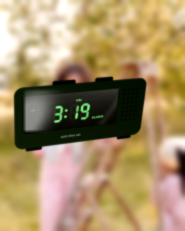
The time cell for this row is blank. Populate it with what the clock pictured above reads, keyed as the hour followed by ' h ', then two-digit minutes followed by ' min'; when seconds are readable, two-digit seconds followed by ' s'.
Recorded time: 3 h 19 min
